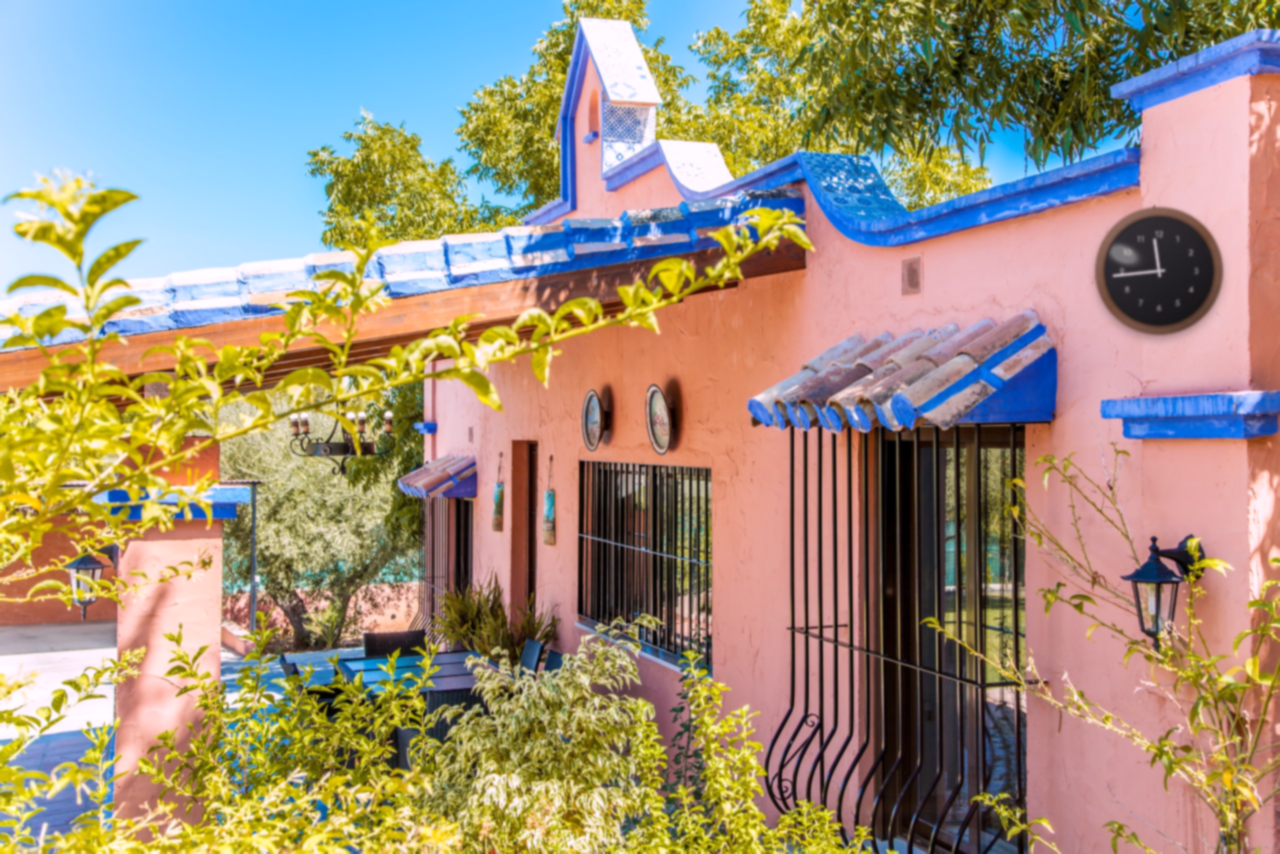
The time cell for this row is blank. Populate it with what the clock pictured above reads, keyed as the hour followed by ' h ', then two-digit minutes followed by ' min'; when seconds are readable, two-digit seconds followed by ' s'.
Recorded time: 11 h 44 min
